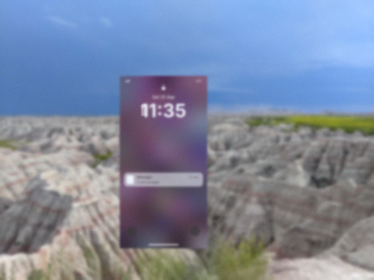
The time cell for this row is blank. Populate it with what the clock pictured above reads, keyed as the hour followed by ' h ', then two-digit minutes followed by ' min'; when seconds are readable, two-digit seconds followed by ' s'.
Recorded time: 11 h 35 min
